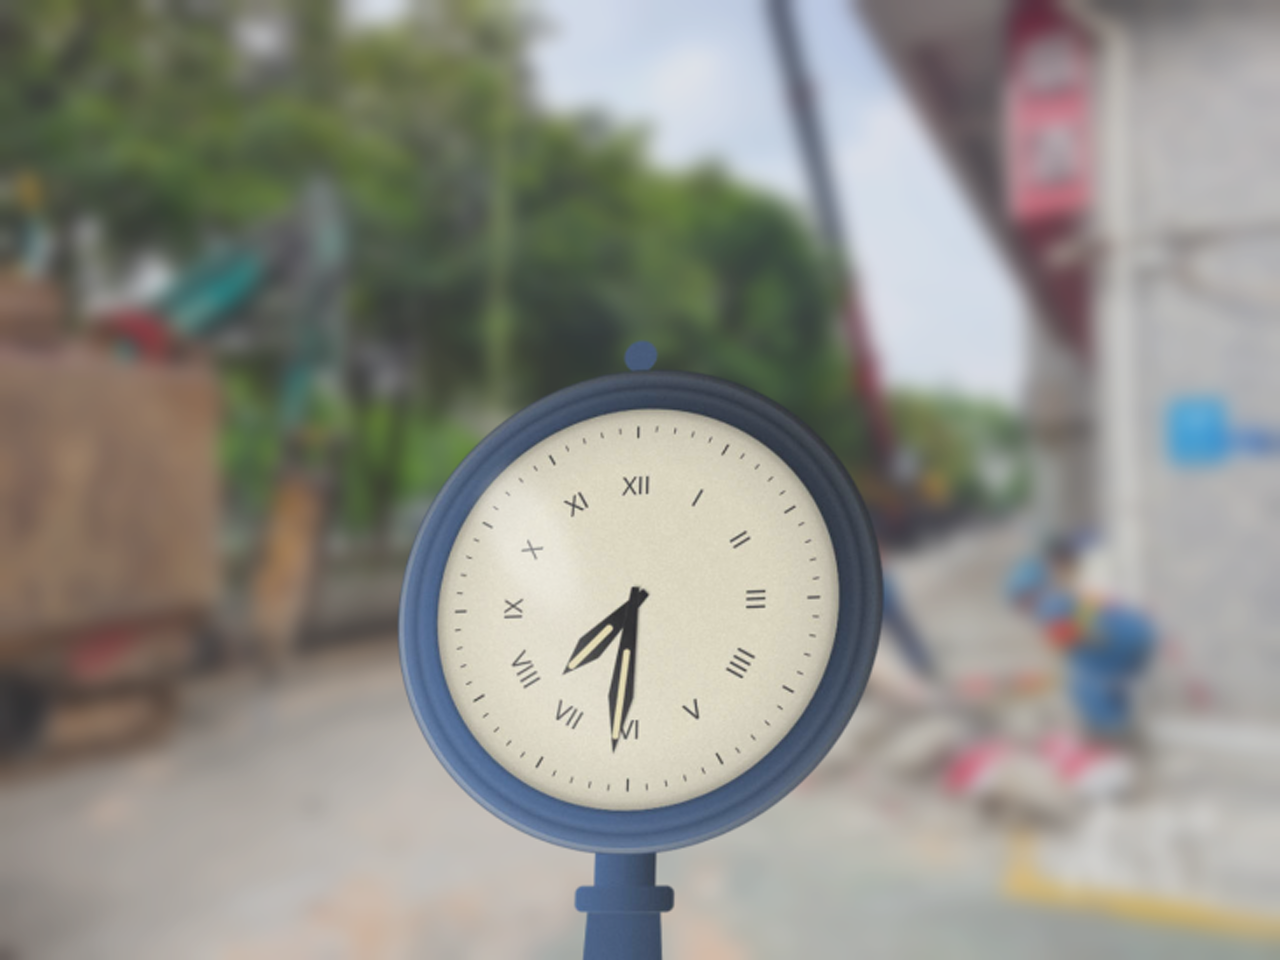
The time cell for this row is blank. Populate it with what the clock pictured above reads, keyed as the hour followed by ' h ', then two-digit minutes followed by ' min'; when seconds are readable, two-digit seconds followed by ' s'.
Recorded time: 7 h 31 min
